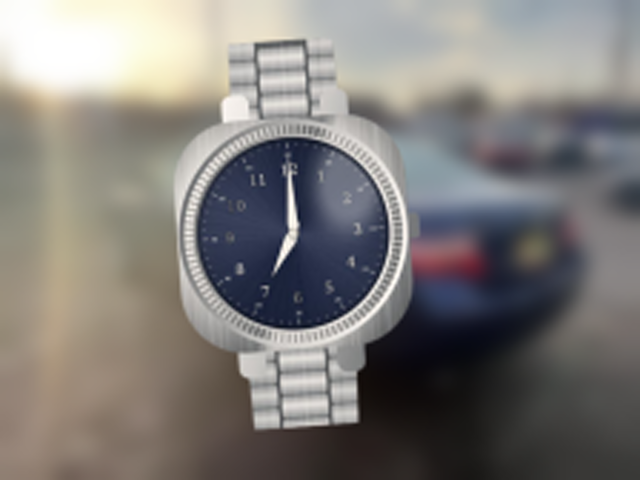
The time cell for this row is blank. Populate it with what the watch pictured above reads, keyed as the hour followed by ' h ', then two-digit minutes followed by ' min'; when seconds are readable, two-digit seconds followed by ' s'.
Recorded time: 7 h 00 min
